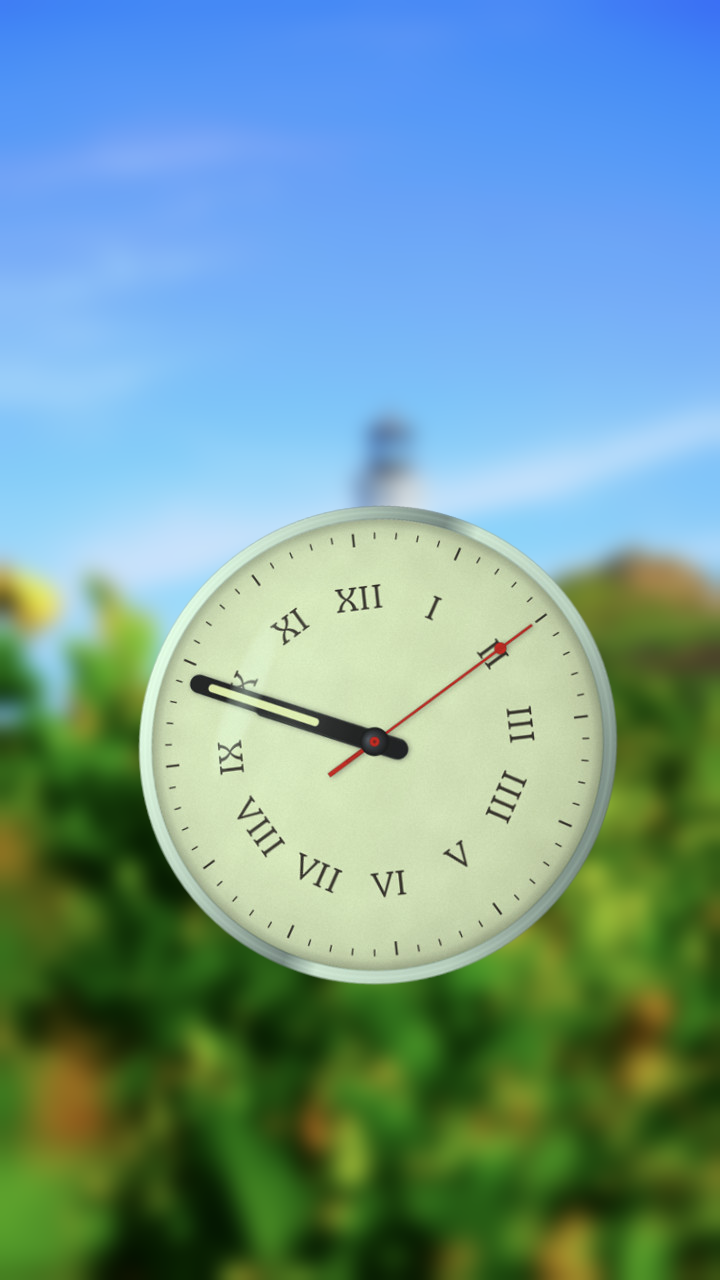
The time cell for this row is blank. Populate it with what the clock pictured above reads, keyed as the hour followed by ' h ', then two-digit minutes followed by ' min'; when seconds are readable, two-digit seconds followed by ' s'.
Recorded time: 9 h 49 min 10 s
